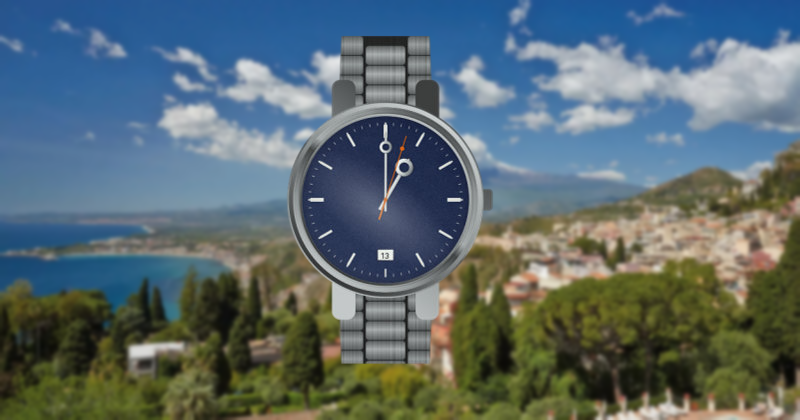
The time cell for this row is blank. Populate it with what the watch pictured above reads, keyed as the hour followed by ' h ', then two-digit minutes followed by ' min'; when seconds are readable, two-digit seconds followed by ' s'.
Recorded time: 1 h 00 min 03 s
